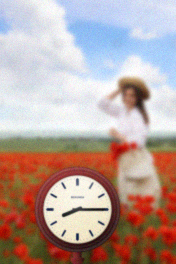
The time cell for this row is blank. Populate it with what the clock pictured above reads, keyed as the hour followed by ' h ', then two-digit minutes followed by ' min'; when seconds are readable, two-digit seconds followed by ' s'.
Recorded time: 8 h 15 min
